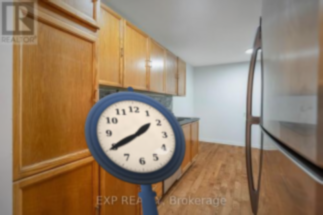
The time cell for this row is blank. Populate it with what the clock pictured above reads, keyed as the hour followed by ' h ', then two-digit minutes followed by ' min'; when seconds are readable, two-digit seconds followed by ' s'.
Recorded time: 1 h 40 min
